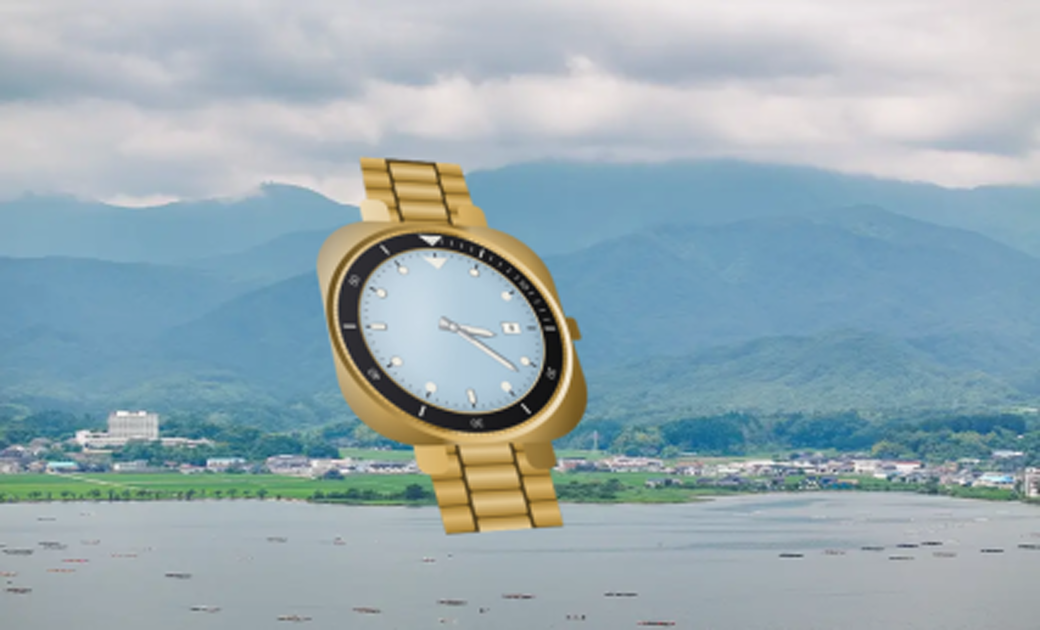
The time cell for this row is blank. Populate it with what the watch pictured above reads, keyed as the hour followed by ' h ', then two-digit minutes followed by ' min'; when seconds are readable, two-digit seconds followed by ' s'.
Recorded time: 3 h 22 min
